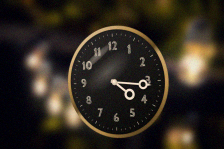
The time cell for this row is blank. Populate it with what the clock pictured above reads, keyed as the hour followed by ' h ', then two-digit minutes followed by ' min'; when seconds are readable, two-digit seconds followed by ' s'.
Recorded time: 4 h 16 min
